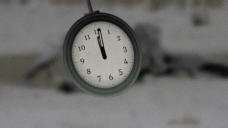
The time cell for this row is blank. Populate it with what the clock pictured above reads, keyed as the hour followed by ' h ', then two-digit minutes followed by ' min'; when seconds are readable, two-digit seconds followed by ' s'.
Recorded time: 12 h 01 min
